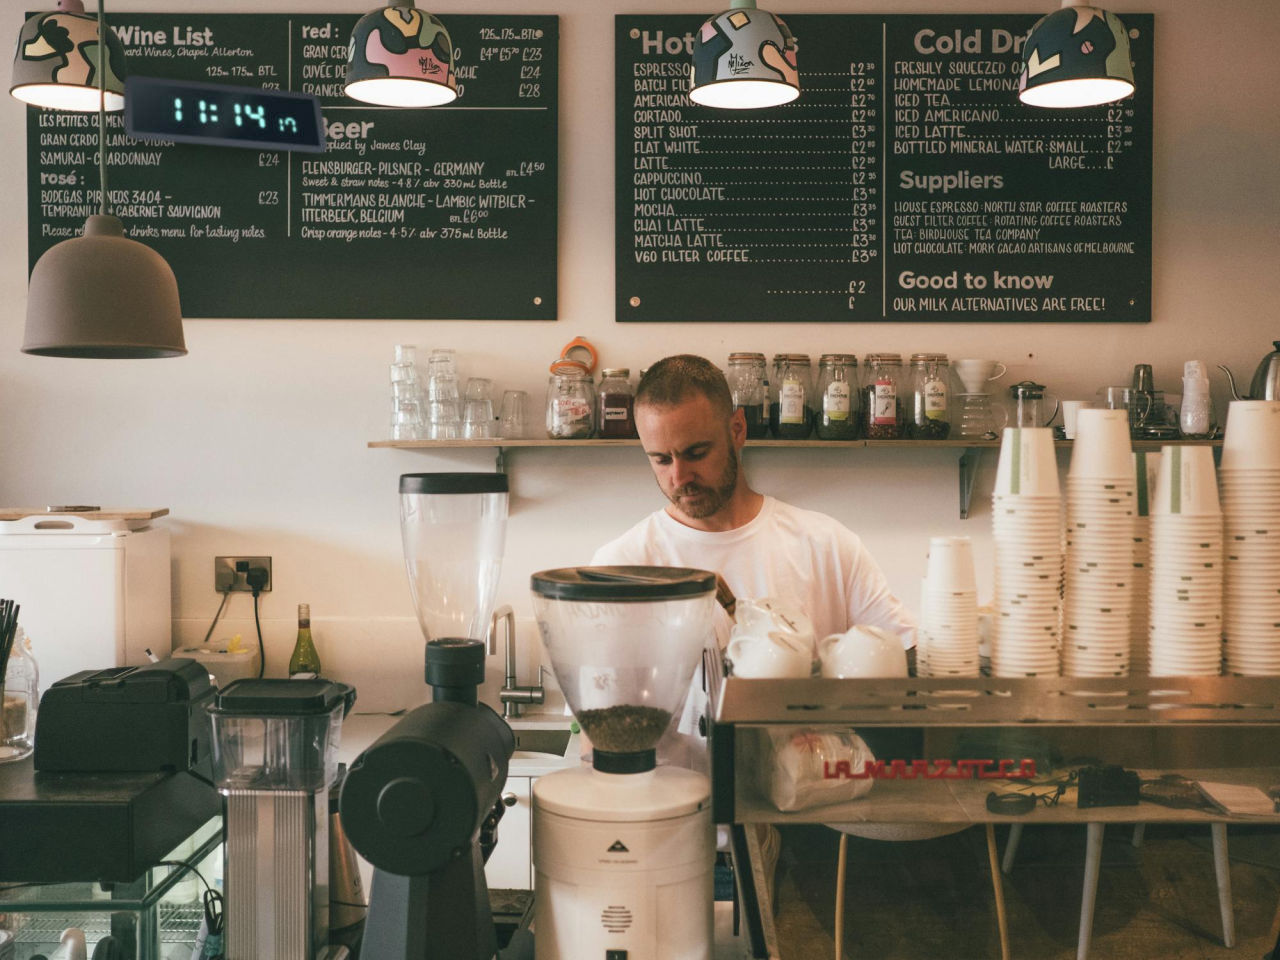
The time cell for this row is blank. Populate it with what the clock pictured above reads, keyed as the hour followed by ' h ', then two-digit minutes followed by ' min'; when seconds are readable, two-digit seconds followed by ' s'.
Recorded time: 11 h 14 min 17 s
